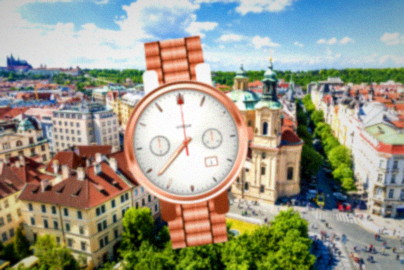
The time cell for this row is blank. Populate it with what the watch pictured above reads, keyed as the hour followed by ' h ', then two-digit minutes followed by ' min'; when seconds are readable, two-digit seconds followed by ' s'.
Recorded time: 7 h 38 min
